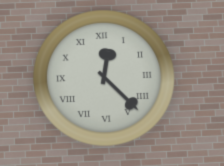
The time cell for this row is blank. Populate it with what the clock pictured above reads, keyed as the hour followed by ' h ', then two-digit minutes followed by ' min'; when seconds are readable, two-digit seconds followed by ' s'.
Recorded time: 12 h 23 min
